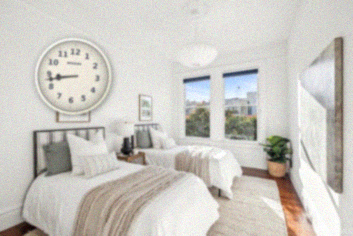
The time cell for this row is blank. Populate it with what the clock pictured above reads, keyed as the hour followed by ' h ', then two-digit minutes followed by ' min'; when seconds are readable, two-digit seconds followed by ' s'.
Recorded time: 8 h 43 min
